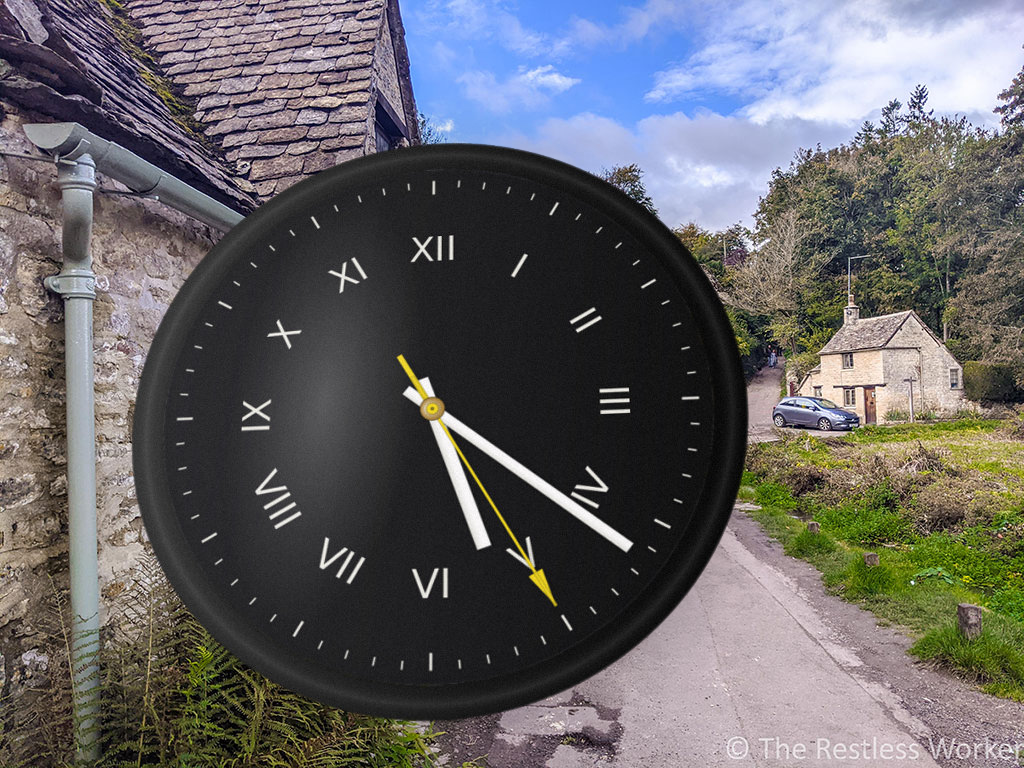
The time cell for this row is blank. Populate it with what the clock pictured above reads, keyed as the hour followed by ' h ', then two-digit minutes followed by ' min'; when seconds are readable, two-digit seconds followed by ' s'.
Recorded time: 5 h 21 min 25 s
